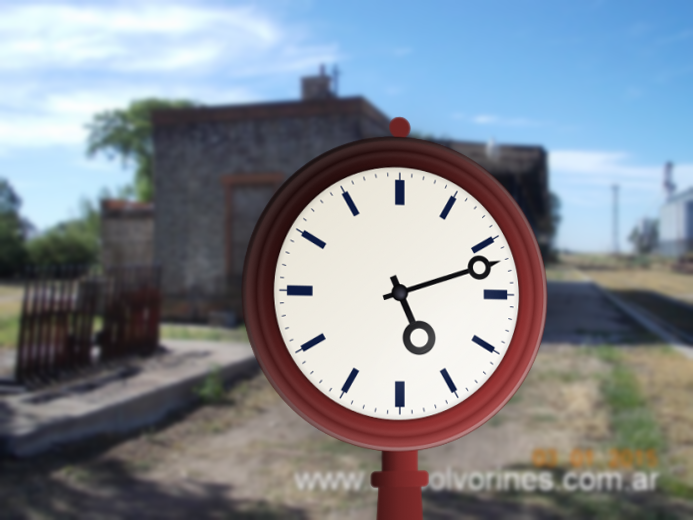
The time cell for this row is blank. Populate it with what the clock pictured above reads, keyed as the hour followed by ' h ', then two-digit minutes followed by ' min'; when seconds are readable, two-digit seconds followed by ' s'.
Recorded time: 5 h 12 min
